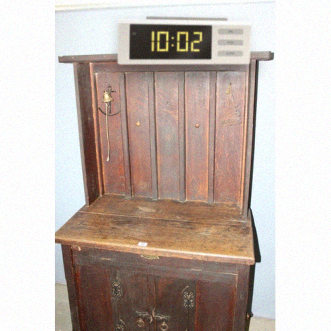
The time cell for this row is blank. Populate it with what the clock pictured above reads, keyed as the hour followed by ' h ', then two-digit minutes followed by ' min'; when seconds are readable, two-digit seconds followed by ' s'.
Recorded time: 10 h 02 min
